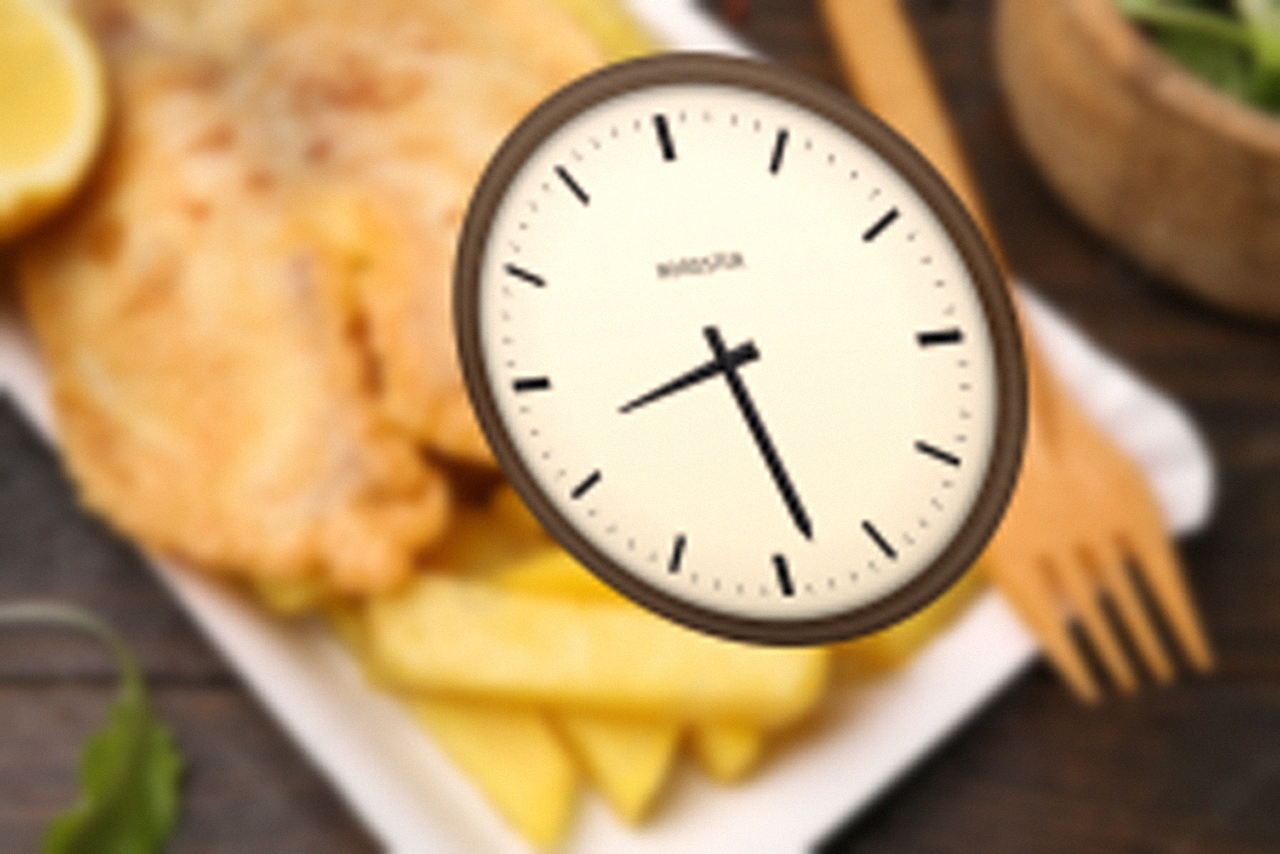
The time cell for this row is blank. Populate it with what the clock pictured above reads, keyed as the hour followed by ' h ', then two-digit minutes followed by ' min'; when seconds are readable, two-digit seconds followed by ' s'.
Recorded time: 8 h 28 min
